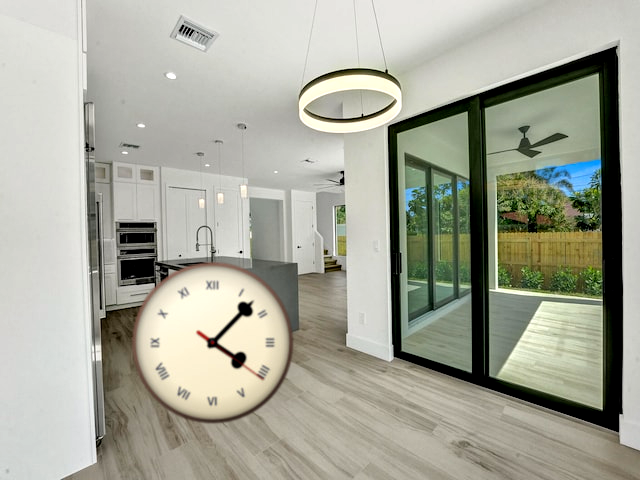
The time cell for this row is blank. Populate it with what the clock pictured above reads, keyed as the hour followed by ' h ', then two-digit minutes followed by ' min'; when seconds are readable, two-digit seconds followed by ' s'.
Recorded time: 4 h 07 min 21 s
